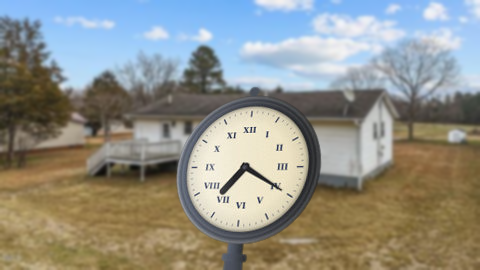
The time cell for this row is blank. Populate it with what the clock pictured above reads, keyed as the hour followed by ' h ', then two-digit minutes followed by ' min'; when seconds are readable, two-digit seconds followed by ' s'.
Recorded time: 7 h 20 min
